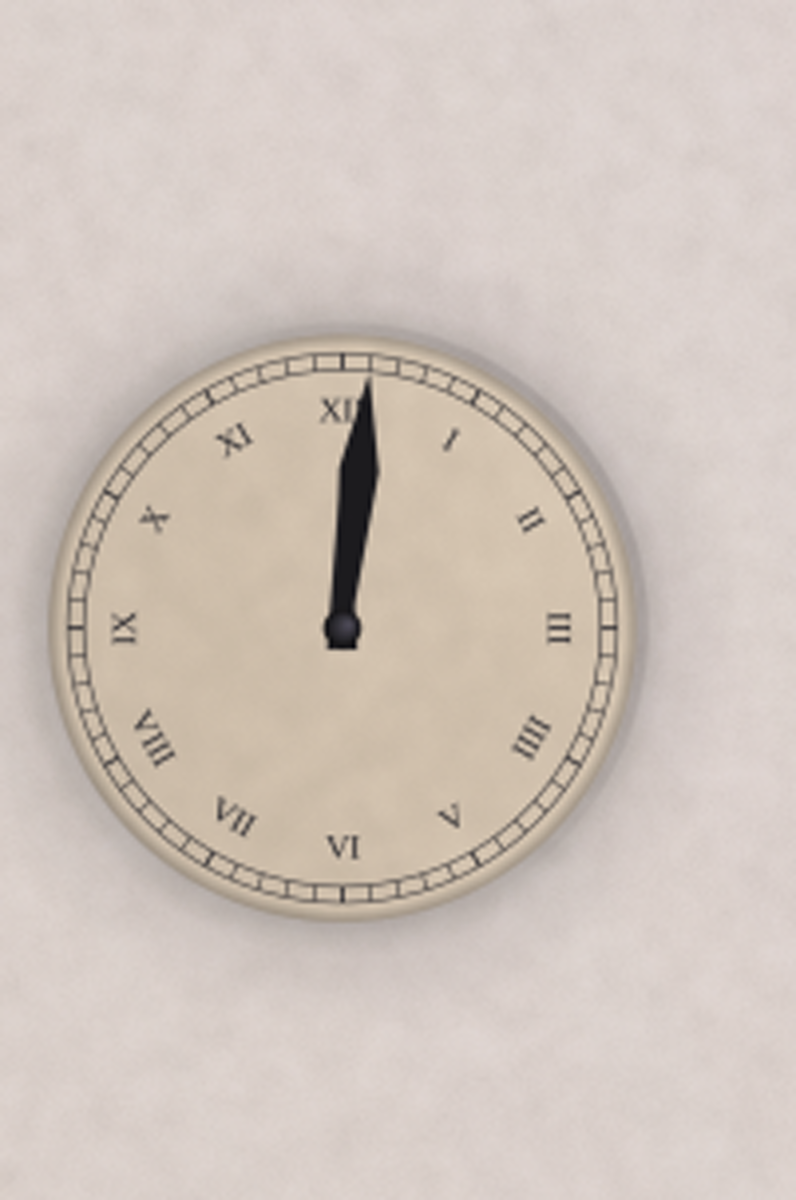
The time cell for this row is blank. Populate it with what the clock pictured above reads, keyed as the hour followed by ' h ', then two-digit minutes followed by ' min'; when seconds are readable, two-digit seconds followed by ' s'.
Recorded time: 12 h 01 min
